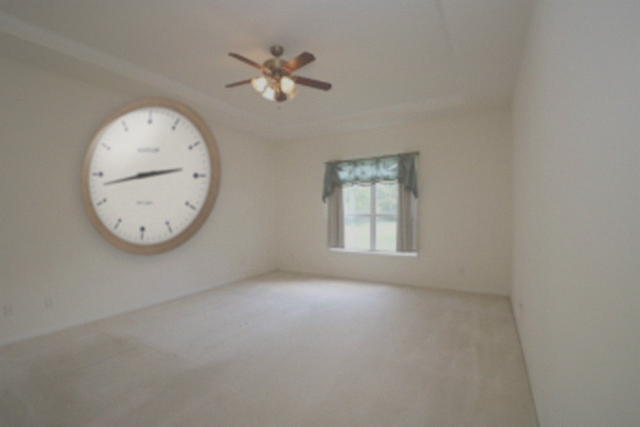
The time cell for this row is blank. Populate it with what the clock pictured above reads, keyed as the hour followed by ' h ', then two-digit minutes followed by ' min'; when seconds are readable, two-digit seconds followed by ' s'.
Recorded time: 2 h 43 min
